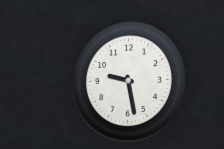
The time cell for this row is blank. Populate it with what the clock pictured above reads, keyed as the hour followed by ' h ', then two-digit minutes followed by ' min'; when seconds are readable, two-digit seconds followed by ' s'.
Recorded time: 9 h 28 min
